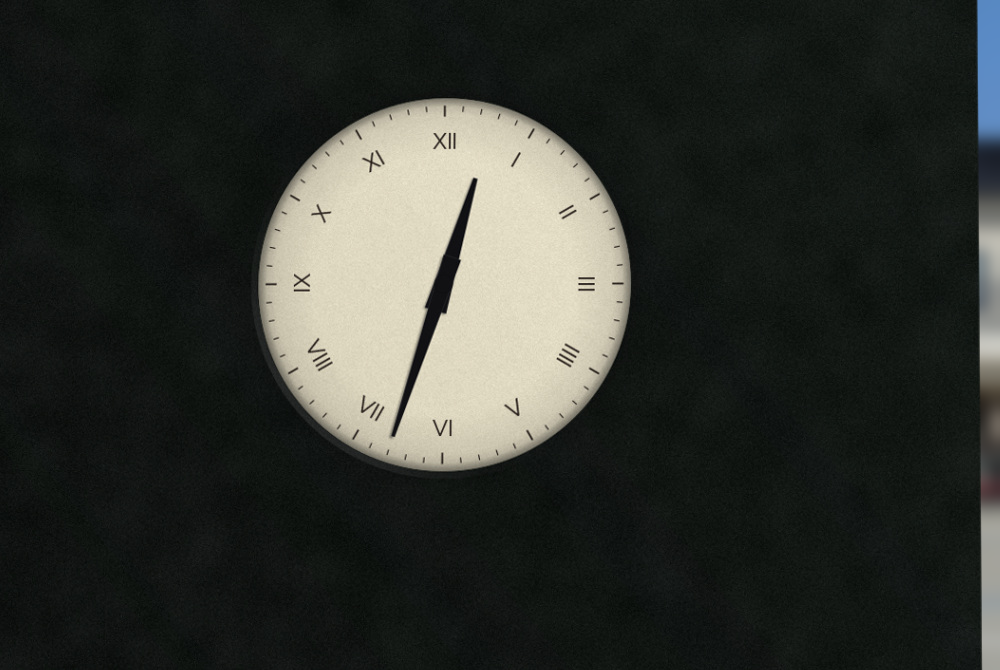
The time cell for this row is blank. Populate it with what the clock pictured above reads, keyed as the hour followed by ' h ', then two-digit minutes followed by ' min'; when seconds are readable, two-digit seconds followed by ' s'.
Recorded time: 12 h 33 min
